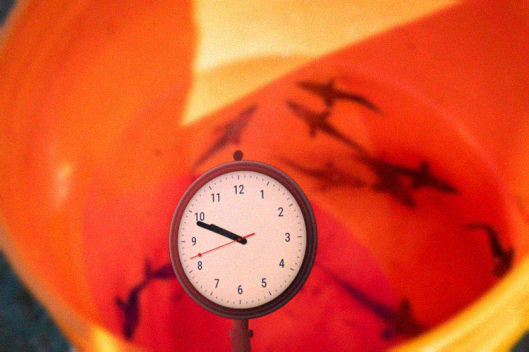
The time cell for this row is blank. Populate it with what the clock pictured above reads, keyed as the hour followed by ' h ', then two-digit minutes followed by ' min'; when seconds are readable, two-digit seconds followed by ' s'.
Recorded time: 9 h 48 min 42 s
